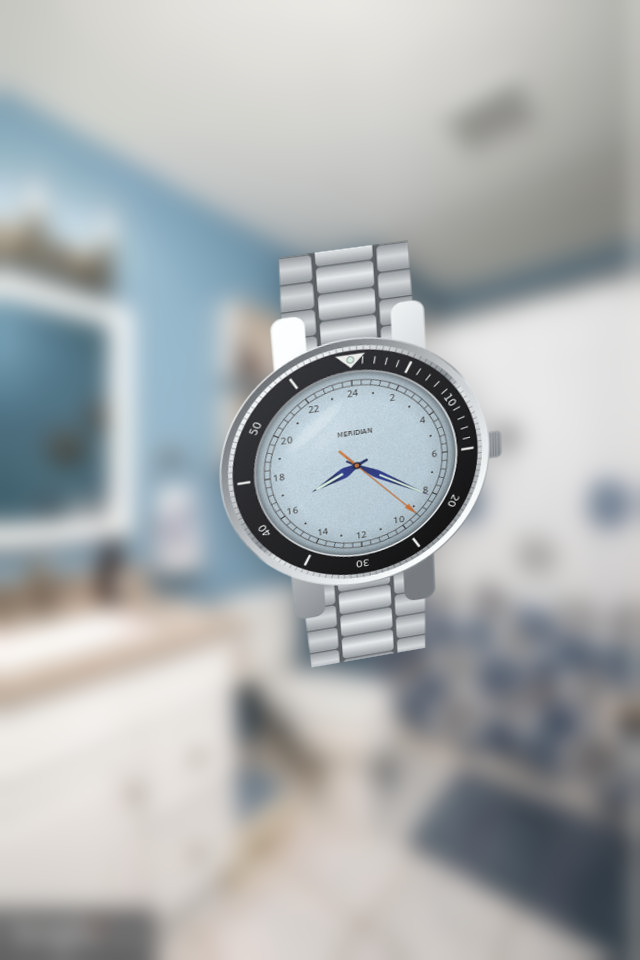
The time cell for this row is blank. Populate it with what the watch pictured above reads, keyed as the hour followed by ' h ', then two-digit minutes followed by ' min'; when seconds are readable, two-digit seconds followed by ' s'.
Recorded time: 16 h 20 min 23 s
